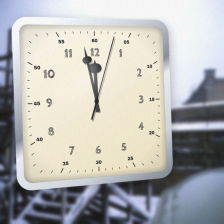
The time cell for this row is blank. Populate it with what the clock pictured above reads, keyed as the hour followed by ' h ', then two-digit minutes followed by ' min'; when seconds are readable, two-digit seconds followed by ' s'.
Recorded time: 11 h 58 min 03 s
